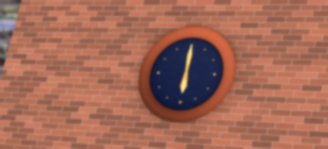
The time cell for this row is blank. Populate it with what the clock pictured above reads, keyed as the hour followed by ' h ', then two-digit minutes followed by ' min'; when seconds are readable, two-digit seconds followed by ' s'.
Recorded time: 6 h 00 min
